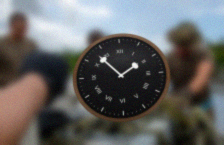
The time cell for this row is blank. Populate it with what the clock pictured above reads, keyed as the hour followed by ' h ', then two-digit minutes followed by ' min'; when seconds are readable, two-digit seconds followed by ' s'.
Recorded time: 1 h 53 min
